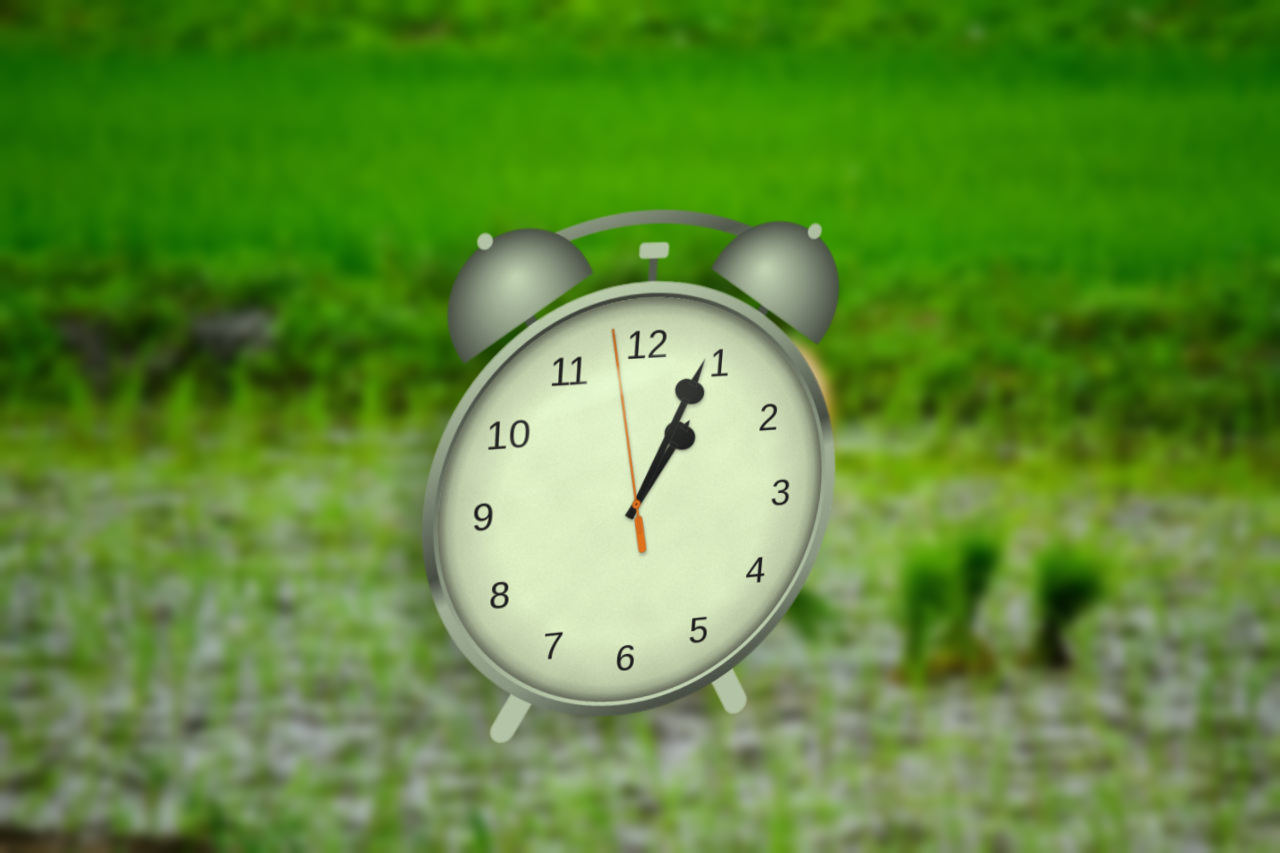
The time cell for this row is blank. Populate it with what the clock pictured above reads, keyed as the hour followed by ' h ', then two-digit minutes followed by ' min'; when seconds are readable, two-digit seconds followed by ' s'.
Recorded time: 1 h 03 min 58 s
